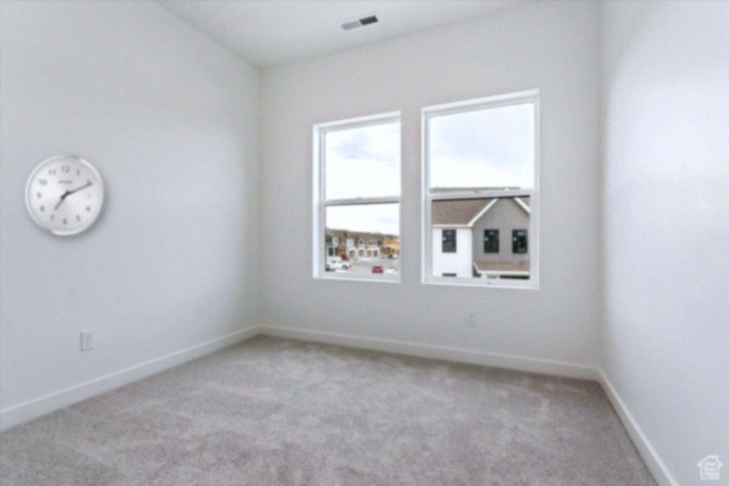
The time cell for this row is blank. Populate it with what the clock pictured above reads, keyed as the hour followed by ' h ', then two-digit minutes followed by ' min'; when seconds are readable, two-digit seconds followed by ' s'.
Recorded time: 7 h 11 min
